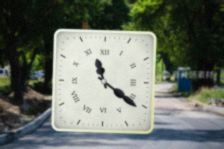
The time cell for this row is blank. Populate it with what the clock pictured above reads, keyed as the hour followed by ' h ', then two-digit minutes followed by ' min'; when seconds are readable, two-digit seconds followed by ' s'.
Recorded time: 11 h 21 min
